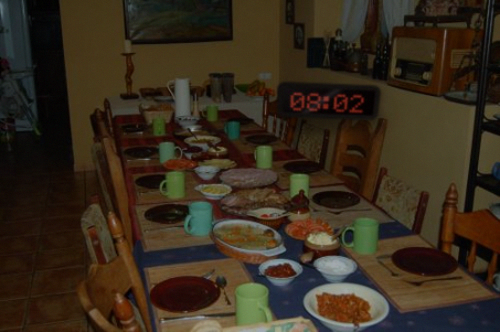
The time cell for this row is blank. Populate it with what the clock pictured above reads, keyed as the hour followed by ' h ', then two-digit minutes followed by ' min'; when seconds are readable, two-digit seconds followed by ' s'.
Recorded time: 8 h 02 min
